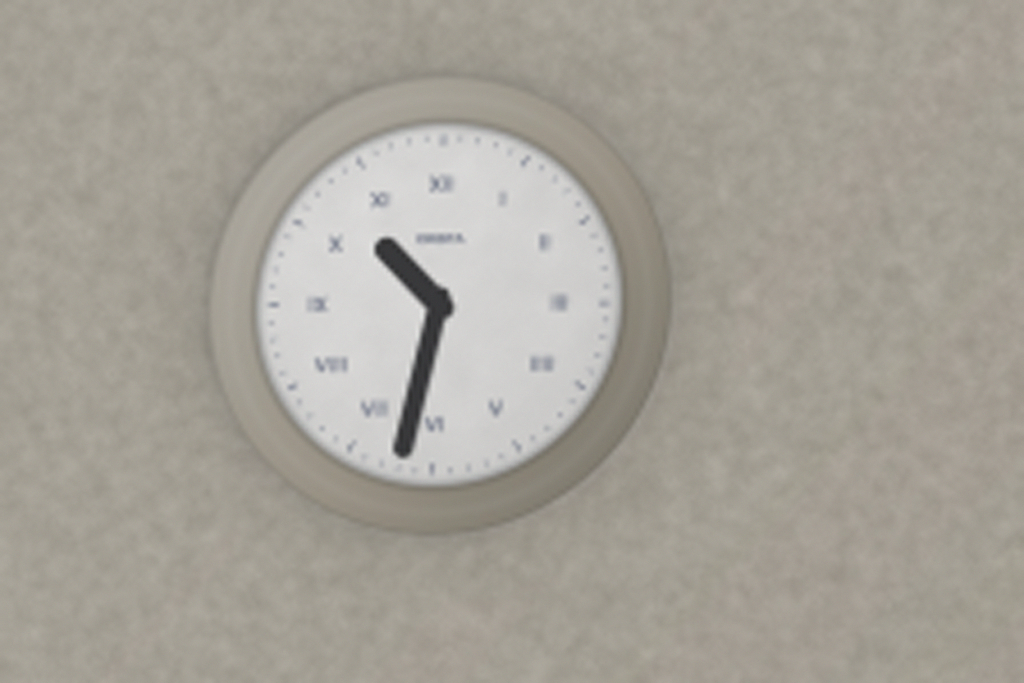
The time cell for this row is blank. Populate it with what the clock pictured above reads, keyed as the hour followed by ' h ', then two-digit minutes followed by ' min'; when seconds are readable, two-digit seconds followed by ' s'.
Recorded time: 10 h 32 min
